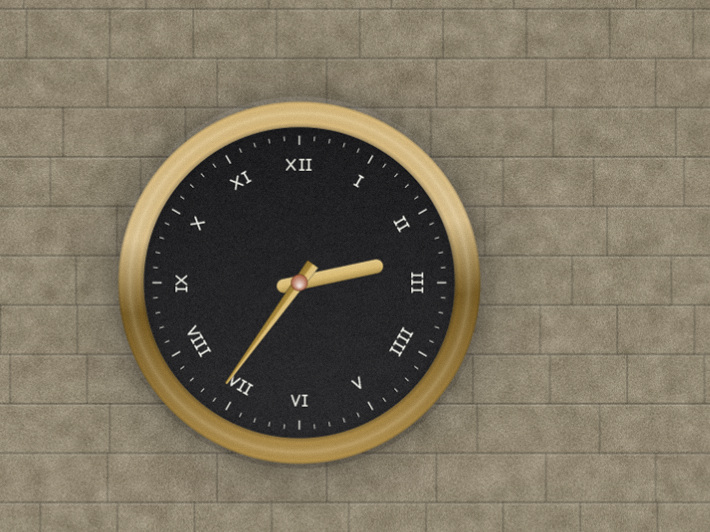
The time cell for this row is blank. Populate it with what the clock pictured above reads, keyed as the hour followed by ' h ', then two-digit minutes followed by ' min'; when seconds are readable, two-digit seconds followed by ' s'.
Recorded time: 2 h 36 min
